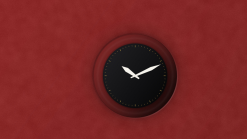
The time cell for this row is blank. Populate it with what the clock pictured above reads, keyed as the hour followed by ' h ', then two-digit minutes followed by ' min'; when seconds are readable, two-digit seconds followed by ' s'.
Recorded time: 10 h 11 min
